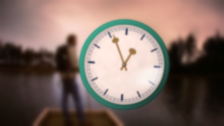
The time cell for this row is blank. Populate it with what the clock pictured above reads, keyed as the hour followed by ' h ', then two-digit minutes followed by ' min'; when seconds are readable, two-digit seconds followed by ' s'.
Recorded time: 12 h 56 min
